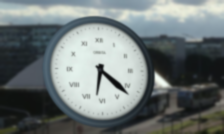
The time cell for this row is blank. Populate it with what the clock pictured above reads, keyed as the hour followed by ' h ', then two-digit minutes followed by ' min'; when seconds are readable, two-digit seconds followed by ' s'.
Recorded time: 6 h 22 min
